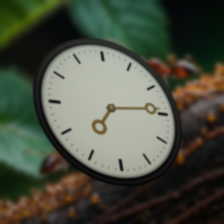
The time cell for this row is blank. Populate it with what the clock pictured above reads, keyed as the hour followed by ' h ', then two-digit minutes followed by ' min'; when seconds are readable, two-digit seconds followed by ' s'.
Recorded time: 7 h 14 min
